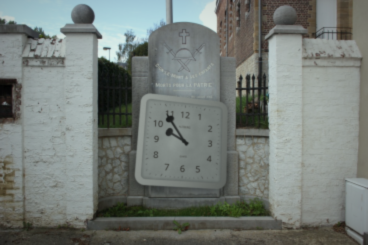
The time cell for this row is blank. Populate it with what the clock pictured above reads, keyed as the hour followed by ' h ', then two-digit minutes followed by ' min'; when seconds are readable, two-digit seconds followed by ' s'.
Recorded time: 9 h 54 min
